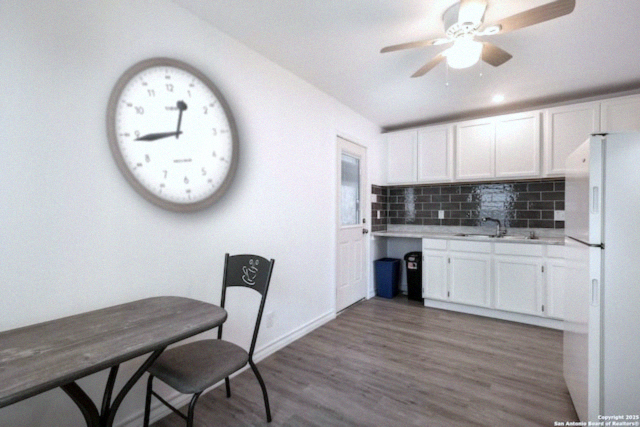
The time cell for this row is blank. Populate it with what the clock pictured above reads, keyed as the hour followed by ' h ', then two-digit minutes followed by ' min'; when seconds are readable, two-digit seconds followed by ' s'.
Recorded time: 12 h 44 min
